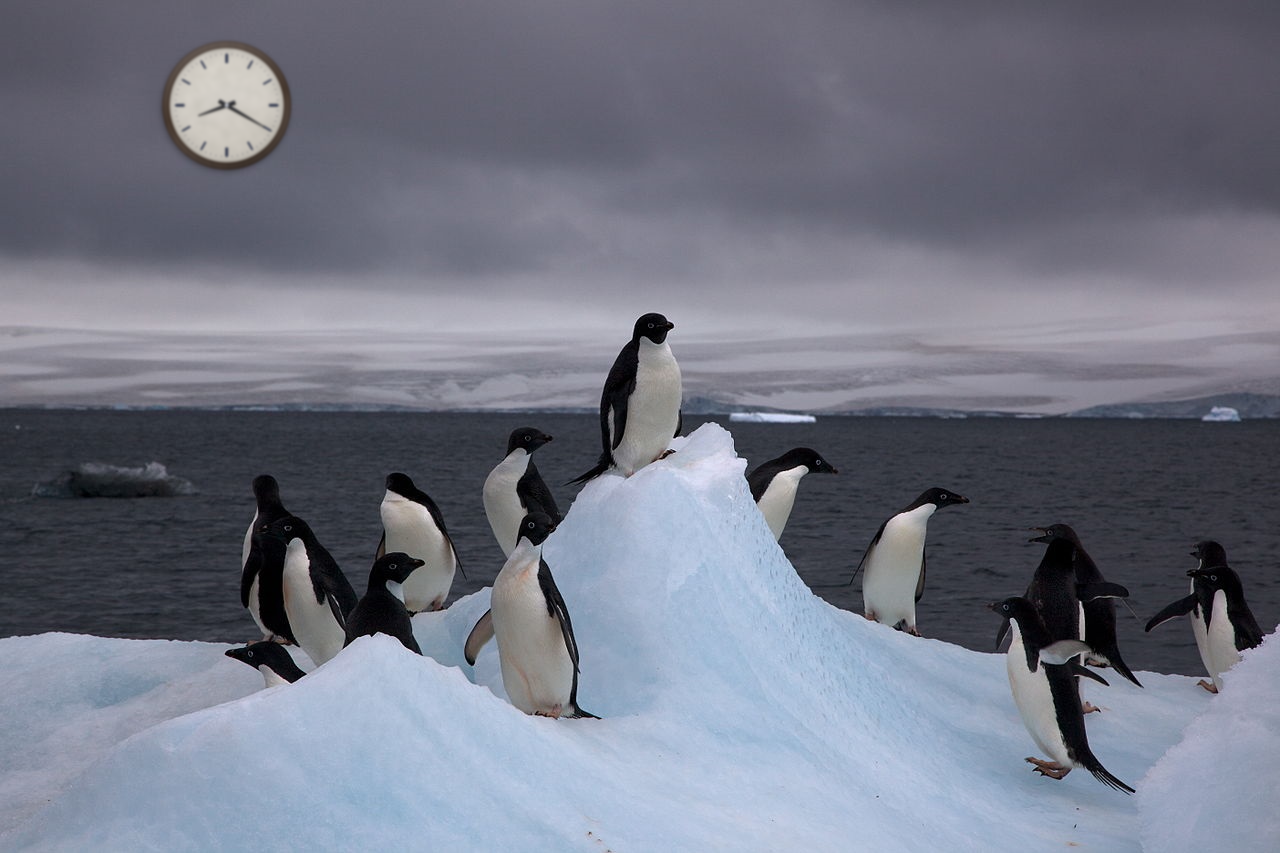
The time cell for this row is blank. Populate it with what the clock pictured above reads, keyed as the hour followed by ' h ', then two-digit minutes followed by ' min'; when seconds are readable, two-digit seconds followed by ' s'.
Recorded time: 8 h 20 min
